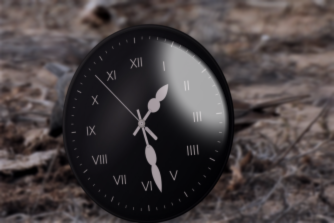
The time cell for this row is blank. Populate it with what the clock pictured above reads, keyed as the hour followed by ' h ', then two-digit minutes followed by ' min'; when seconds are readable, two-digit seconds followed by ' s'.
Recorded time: 1 h 27 min 53 s
